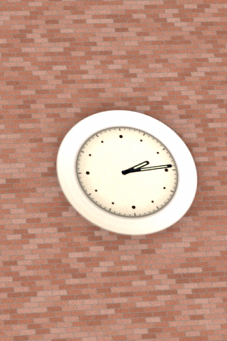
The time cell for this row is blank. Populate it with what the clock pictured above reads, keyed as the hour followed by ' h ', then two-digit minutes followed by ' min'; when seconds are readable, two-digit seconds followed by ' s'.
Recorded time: 2 h 14 min
